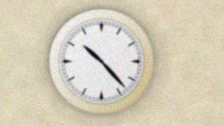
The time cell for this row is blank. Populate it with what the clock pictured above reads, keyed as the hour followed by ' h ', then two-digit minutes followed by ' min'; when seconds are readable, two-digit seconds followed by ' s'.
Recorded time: 10 h 23 min
